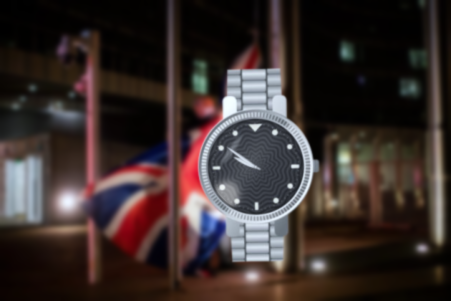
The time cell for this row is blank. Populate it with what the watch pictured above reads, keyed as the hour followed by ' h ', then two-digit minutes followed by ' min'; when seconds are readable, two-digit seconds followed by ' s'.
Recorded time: 9 h 51 min
